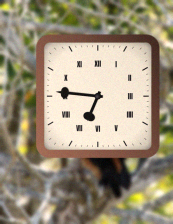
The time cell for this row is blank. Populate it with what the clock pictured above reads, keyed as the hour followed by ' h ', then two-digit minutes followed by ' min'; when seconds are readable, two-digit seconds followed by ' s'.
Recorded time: 6 h 46 min
